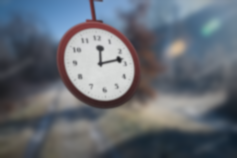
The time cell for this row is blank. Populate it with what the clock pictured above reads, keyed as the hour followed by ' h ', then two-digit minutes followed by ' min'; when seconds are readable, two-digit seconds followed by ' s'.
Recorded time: 12 h 13 min
